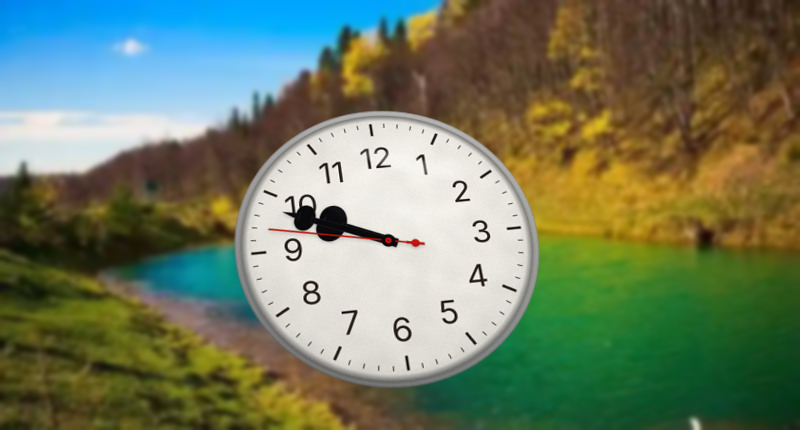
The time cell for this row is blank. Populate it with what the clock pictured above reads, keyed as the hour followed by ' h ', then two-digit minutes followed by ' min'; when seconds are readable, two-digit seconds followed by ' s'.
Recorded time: 9 h 48 min 47 s
